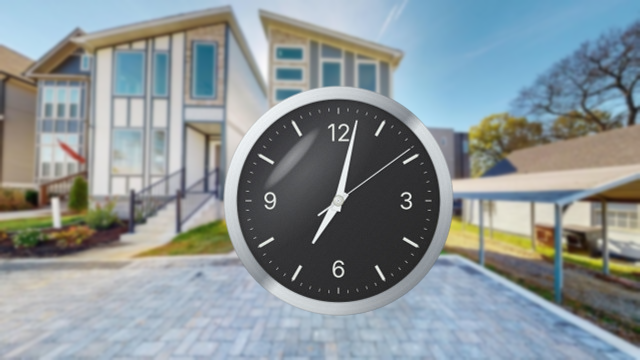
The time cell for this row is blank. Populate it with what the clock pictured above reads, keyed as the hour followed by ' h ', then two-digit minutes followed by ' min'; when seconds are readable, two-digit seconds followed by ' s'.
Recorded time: 7 h 02 min 09 s
